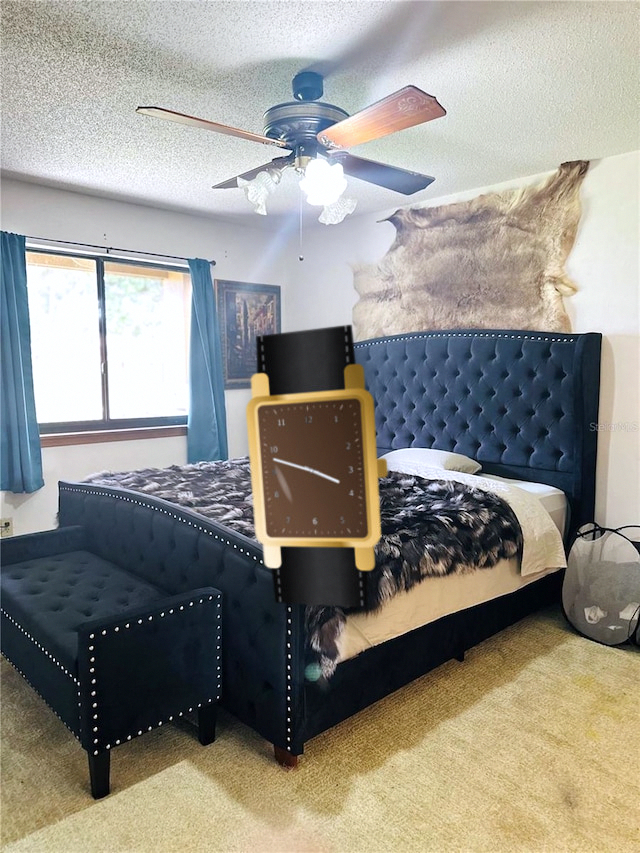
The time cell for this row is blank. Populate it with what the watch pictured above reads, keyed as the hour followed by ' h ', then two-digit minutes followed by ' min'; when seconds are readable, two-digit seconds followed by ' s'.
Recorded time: 3 h 48 min
